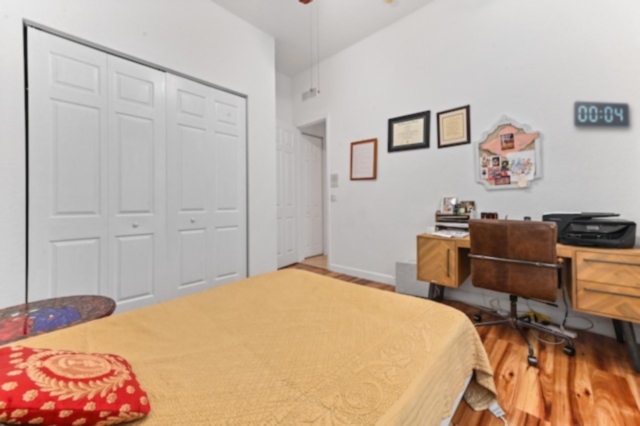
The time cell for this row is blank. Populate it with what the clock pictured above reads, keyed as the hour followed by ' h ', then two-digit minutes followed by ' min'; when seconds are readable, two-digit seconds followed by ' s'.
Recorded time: 0 h 04 min
